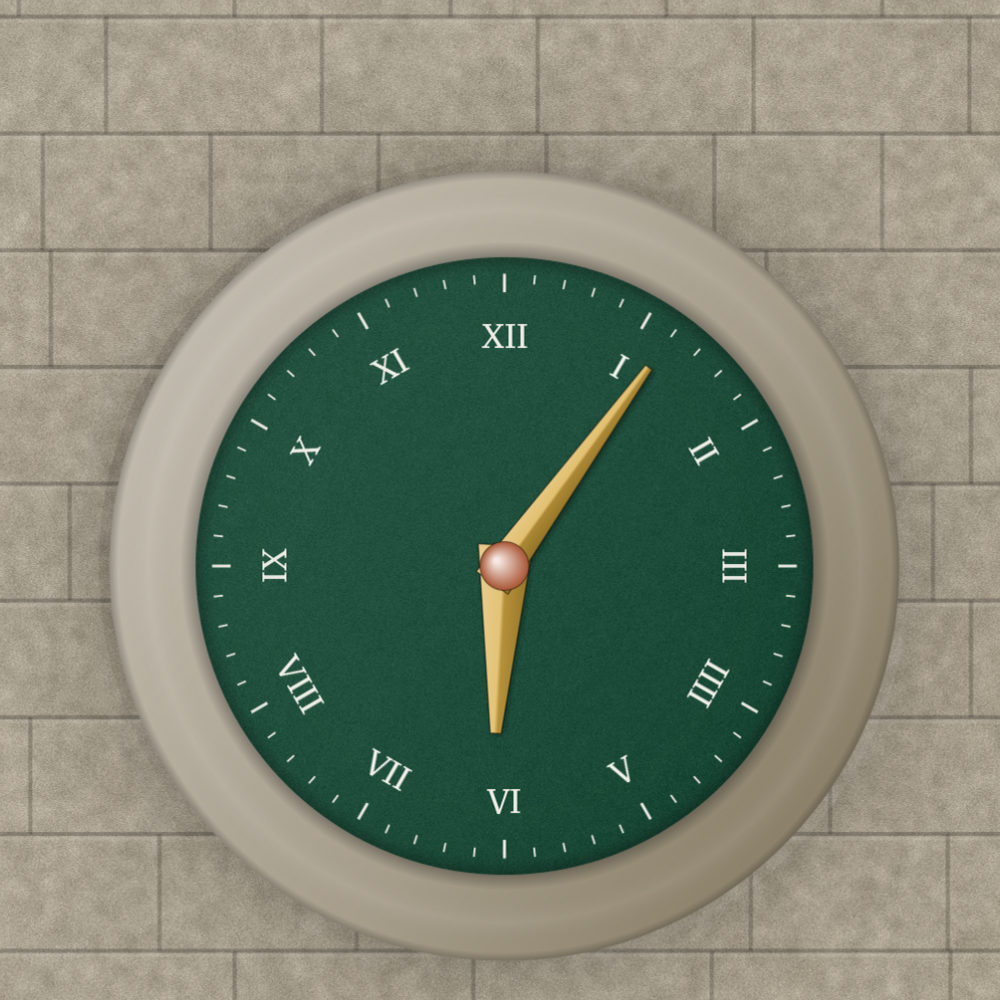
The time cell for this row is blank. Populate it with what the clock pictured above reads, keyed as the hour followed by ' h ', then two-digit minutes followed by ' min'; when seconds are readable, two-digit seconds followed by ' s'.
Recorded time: 6 h 06 min
